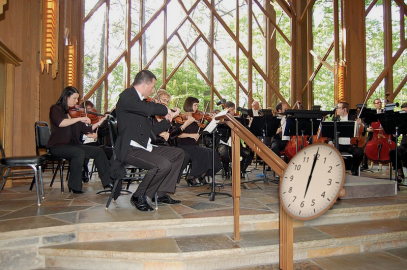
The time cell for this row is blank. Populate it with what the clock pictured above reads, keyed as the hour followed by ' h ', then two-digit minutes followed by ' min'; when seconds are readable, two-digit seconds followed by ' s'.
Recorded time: 6 h 00 min
